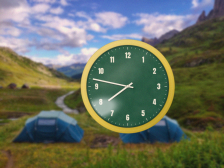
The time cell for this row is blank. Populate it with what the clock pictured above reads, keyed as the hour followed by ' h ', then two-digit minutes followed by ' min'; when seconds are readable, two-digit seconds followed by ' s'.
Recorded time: 7 h 47 min
